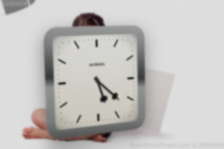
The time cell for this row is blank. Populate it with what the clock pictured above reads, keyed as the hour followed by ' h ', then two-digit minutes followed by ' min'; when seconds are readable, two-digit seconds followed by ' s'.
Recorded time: 5 h 22 min
